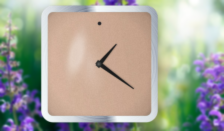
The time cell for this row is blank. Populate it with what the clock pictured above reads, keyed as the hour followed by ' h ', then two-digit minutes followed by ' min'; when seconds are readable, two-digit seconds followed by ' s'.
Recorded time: 1 h 21 min
